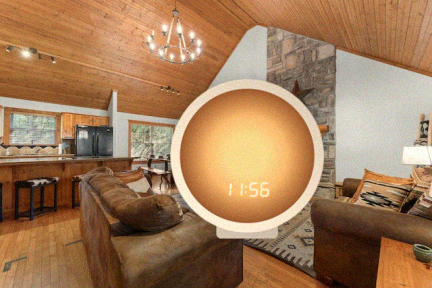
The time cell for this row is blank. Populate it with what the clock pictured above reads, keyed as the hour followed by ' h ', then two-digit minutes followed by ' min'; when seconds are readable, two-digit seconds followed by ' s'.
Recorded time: 11 h 56 min
